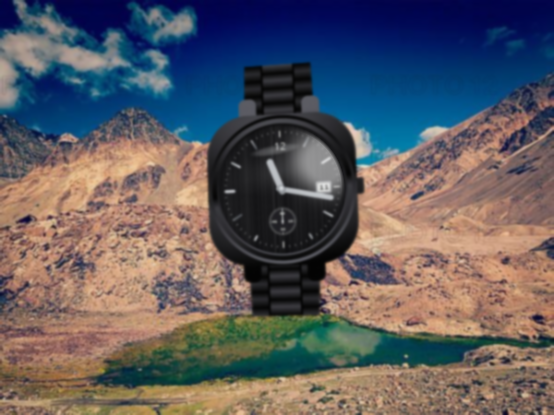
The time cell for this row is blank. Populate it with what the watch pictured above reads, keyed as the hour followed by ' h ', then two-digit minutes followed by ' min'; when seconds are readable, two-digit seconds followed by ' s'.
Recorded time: 11 h 17 min
